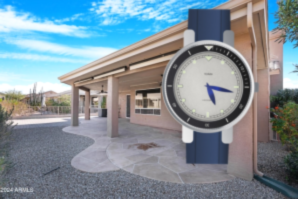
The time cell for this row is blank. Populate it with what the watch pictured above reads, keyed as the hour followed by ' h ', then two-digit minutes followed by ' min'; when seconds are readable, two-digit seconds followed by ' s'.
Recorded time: 5 h 17 min
